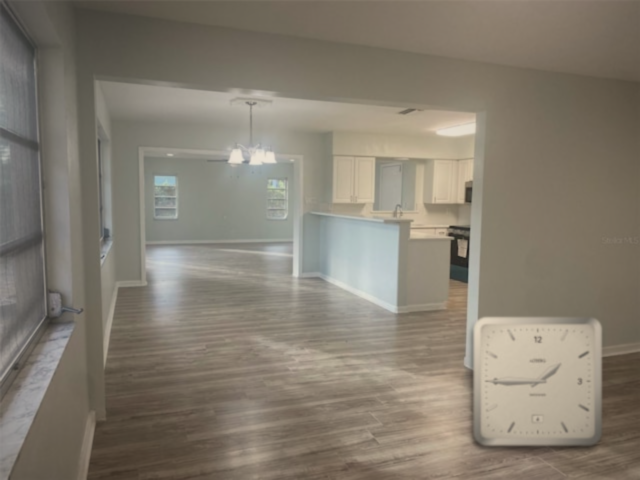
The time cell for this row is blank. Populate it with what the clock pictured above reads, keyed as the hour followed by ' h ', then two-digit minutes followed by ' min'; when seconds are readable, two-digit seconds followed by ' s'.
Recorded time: 1 h 45 min
